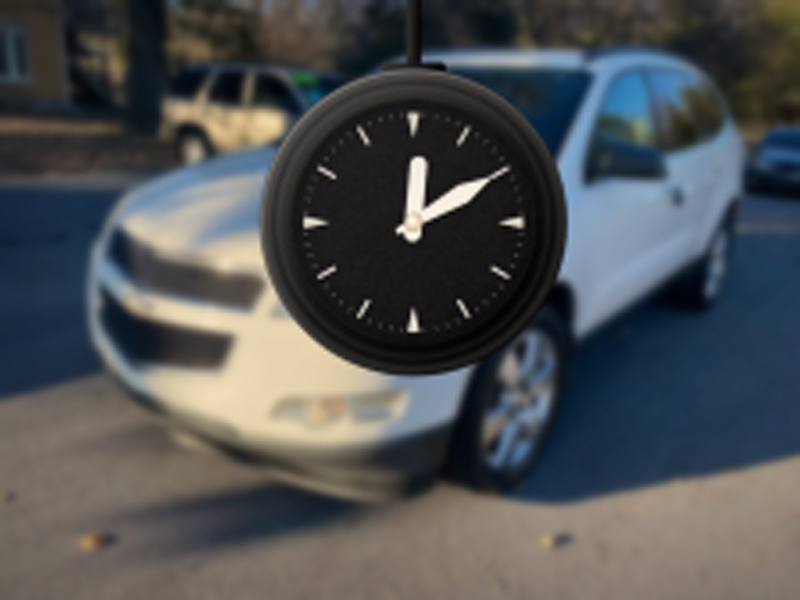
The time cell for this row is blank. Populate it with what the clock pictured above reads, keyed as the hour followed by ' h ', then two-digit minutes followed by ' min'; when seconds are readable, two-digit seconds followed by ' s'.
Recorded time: 12 h 10 min
